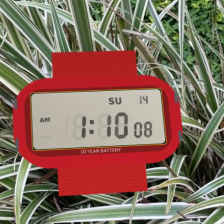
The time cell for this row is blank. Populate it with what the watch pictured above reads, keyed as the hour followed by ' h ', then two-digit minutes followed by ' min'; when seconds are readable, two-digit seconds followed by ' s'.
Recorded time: 1 h 10 min 08 s
